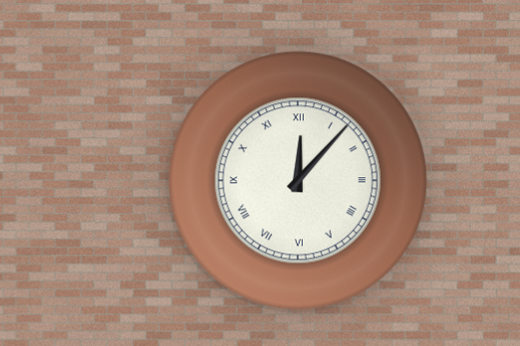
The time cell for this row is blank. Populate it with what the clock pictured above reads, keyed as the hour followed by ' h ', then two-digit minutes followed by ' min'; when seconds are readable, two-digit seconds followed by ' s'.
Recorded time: 12 h 07 min
